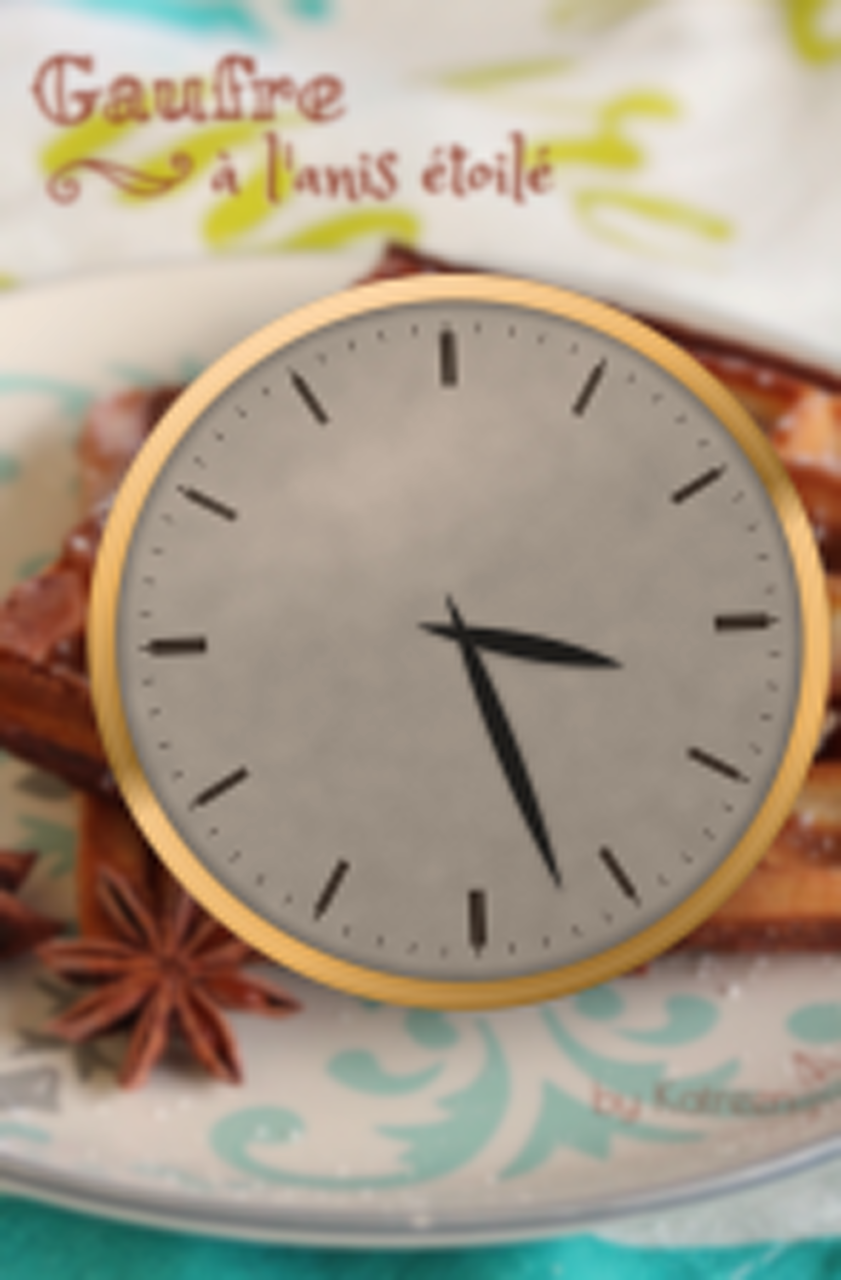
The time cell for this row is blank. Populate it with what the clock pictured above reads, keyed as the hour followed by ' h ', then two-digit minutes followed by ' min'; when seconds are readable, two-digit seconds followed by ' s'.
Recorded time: 3 h 27 min
